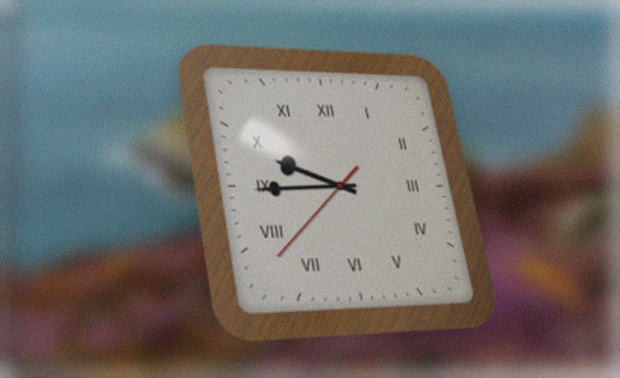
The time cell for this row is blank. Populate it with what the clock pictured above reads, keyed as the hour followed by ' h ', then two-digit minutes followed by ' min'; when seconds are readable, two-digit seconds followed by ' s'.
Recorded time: 9 h 44 min 38 s
